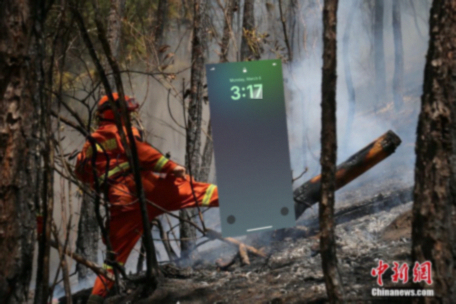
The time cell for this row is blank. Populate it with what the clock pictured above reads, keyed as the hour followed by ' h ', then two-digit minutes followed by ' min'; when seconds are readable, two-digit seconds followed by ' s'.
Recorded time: 3 h 17 min
